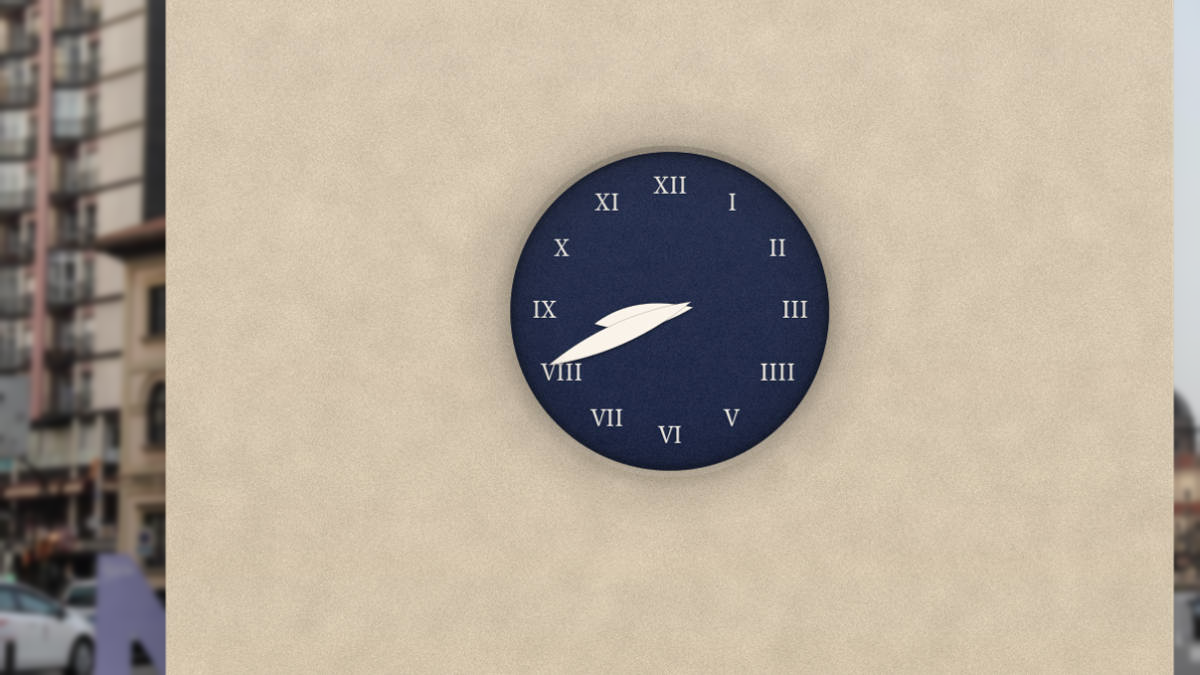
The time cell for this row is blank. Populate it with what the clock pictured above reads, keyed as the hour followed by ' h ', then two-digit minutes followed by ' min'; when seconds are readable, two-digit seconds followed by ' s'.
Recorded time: 8 h 41 min
